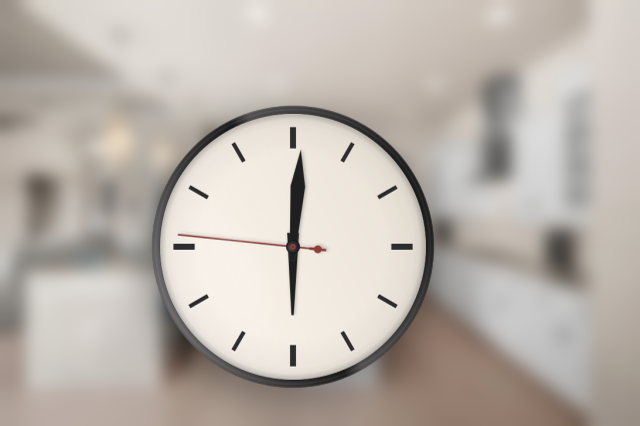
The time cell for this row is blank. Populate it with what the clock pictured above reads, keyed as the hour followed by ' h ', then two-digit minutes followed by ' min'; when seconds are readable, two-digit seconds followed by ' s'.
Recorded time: 6 h 00 min 46 s
